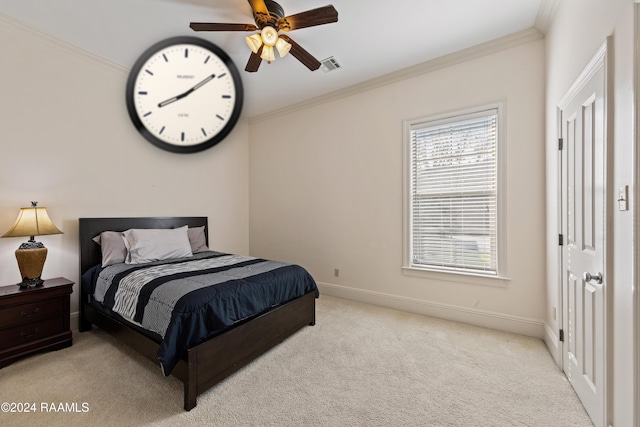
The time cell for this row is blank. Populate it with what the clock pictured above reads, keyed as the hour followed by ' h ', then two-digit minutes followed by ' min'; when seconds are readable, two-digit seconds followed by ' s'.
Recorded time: 8 h 09 min
